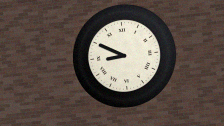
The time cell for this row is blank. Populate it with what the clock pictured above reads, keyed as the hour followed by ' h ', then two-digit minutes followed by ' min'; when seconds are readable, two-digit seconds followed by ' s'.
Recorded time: 8 h 50 min
